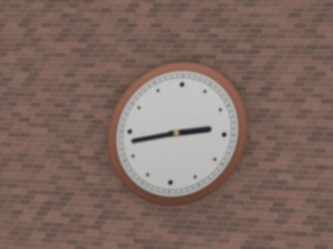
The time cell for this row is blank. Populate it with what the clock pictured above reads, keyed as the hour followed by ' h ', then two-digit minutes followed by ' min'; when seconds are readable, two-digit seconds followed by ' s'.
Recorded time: 2 h 43 min
